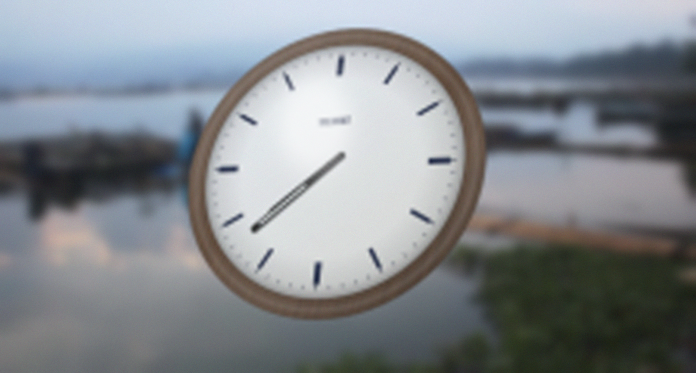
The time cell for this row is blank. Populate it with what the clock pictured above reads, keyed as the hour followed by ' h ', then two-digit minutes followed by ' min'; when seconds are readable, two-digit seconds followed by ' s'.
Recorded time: 7 h 38 min
